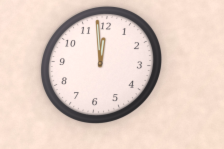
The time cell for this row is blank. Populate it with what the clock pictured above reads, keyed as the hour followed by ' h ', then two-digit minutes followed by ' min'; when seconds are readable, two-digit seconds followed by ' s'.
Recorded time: 11 h 58 min
